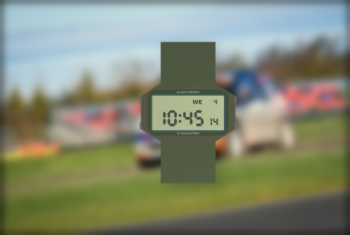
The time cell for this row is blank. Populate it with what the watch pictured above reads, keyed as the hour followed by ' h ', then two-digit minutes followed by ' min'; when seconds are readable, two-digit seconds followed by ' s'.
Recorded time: 10 h 45 min 14 s
